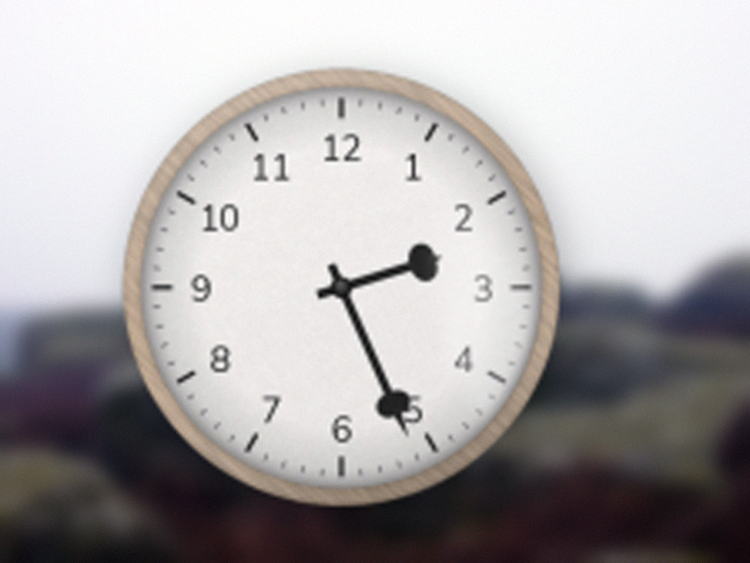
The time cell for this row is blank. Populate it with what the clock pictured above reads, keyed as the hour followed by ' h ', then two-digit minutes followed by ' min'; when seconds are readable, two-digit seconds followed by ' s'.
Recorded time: 2 h 26 min
